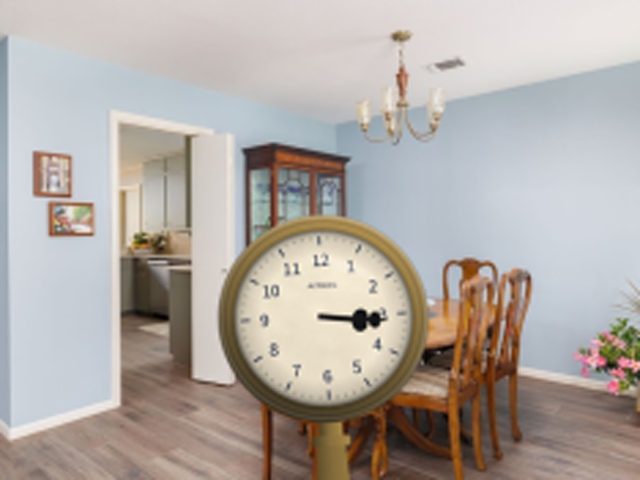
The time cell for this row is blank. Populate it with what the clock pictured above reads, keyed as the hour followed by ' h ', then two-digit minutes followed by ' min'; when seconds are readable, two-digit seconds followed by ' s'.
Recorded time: 3 h 16 min
